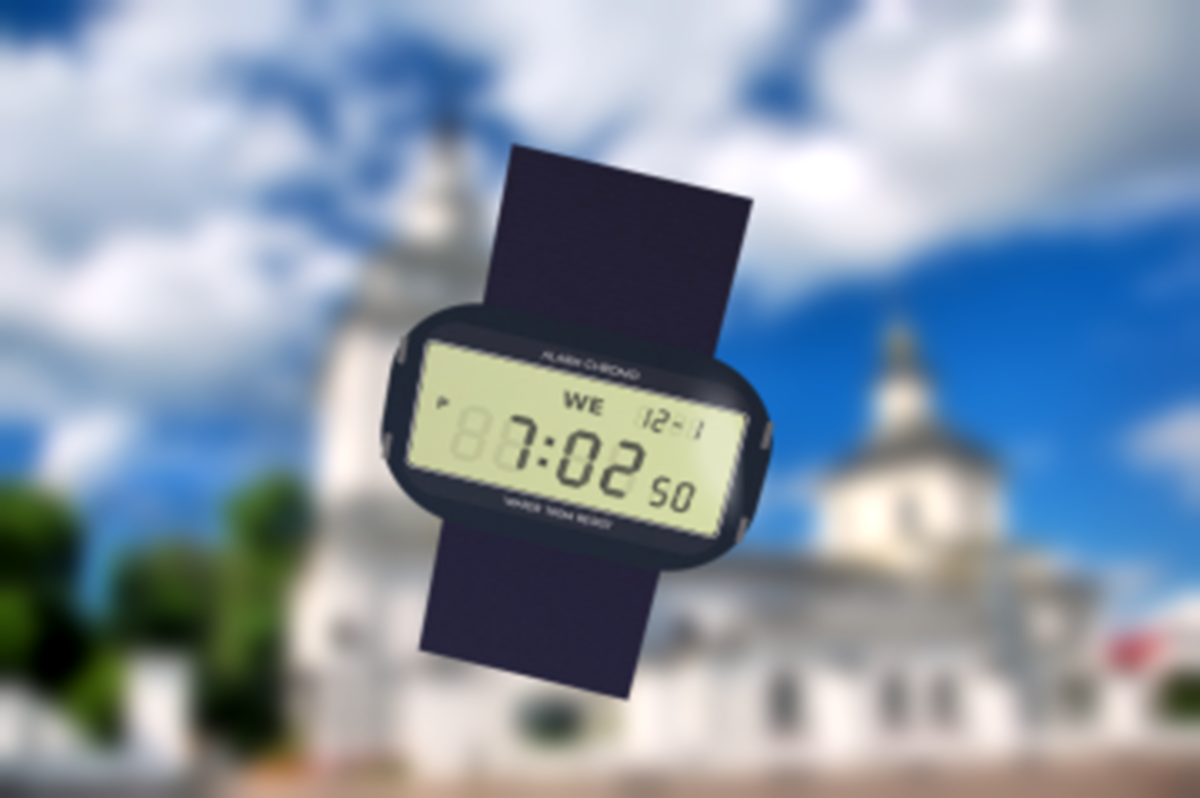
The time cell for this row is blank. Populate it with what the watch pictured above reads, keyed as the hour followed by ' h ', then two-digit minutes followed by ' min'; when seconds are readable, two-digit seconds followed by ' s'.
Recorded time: 7 h 02 min 50 s
